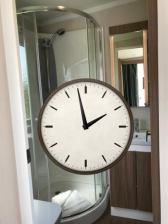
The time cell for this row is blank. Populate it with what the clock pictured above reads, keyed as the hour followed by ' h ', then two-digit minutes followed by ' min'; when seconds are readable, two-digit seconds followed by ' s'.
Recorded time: 1 h 58 min
